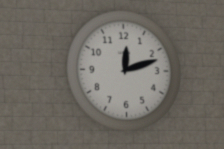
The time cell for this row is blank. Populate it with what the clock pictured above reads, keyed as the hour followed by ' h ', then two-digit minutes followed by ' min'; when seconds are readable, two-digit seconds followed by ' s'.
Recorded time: 12 h 12 min
